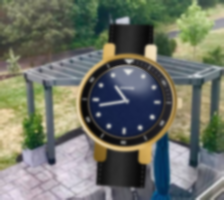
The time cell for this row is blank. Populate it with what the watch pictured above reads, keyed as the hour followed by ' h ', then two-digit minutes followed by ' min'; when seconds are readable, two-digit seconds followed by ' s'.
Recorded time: 10 h 43 min
